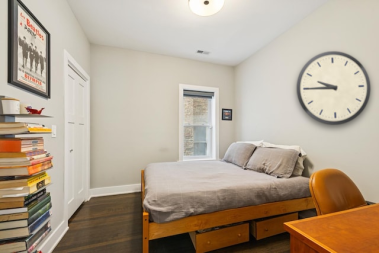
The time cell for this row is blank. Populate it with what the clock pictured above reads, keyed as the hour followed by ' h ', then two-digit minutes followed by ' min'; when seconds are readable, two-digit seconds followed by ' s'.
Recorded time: 9 h 45 min
